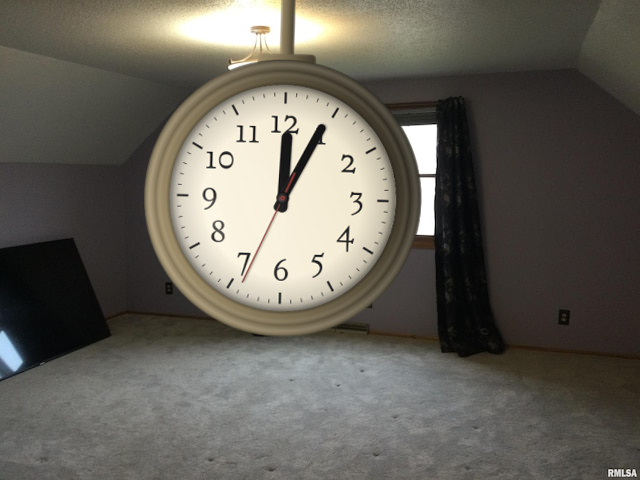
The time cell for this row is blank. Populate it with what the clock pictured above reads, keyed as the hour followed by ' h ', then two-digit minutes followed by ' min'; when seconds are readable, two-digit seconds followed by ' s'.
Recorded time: 12 h 04 min 34 s
